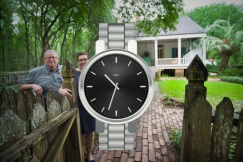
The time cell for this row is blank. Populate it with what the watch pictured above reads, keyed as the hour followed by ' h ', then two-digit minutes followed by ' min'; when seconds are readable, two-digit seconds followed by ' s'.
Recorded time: 10 h 33 min
